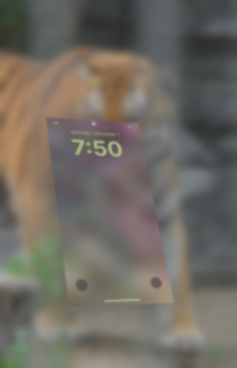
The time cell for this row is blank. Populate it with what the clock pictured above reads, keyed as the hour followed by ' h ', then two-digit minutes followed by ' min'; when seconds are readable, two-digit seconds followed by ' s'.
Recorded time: 7 h 50 min
